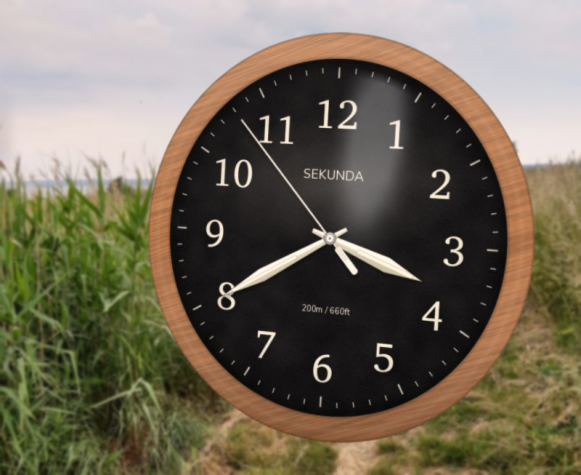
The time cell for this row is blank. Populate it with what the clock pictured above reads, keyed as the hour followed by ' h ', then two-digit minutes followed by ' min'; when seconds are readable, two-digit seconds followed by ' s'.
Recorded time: 3 h 39 min 53 s
